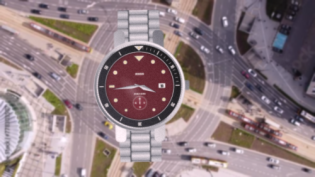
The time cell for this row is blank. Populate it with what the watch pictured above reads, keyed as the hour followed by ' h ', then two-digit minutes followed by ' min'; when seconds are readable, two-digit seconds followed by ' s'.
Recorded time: 3 h 44 min
